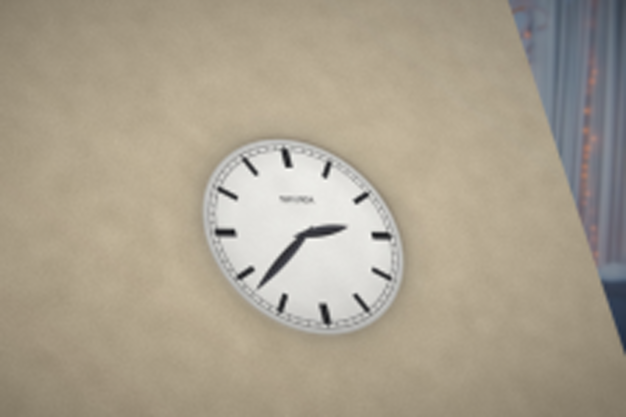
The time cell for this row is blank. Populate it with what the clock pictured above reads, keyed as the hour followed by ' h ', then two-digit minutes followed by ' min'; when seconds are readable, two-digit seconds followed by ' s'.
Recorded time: 2 h 38 min
